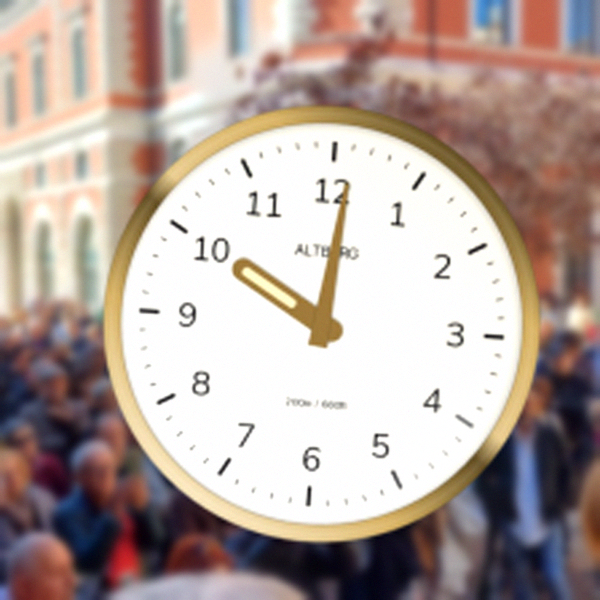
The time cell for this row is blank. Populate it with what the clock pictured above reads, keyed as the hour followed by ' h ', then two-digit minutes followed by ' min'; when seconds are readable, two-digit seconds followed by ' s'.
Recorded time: 10 h 01 min
